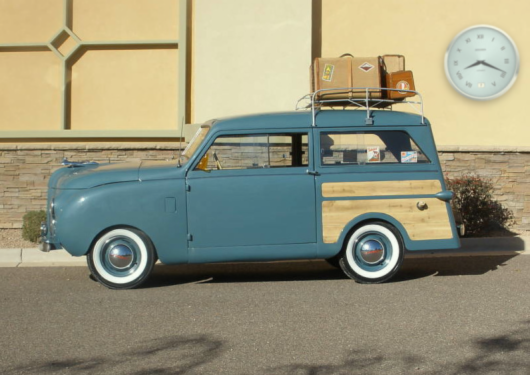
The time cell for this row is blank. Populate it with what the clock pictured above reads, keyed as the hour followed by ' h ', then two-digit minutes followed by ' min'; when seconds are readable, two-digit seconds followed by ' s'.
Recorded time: 8 h 19 min
